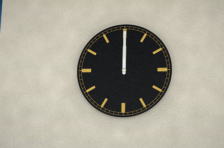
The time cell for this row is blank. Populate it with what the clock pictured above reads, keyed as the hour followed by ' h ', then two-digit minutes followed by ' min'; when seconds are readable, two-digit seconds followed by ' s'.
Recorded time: 12 h 00 min
